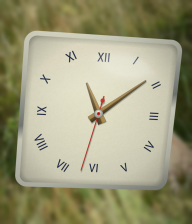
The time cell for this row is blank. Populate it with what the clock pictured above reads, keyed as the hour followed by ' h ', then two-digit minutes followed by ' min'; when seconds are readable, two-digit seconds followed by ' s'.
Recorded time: 11 h 08 min 32 s
